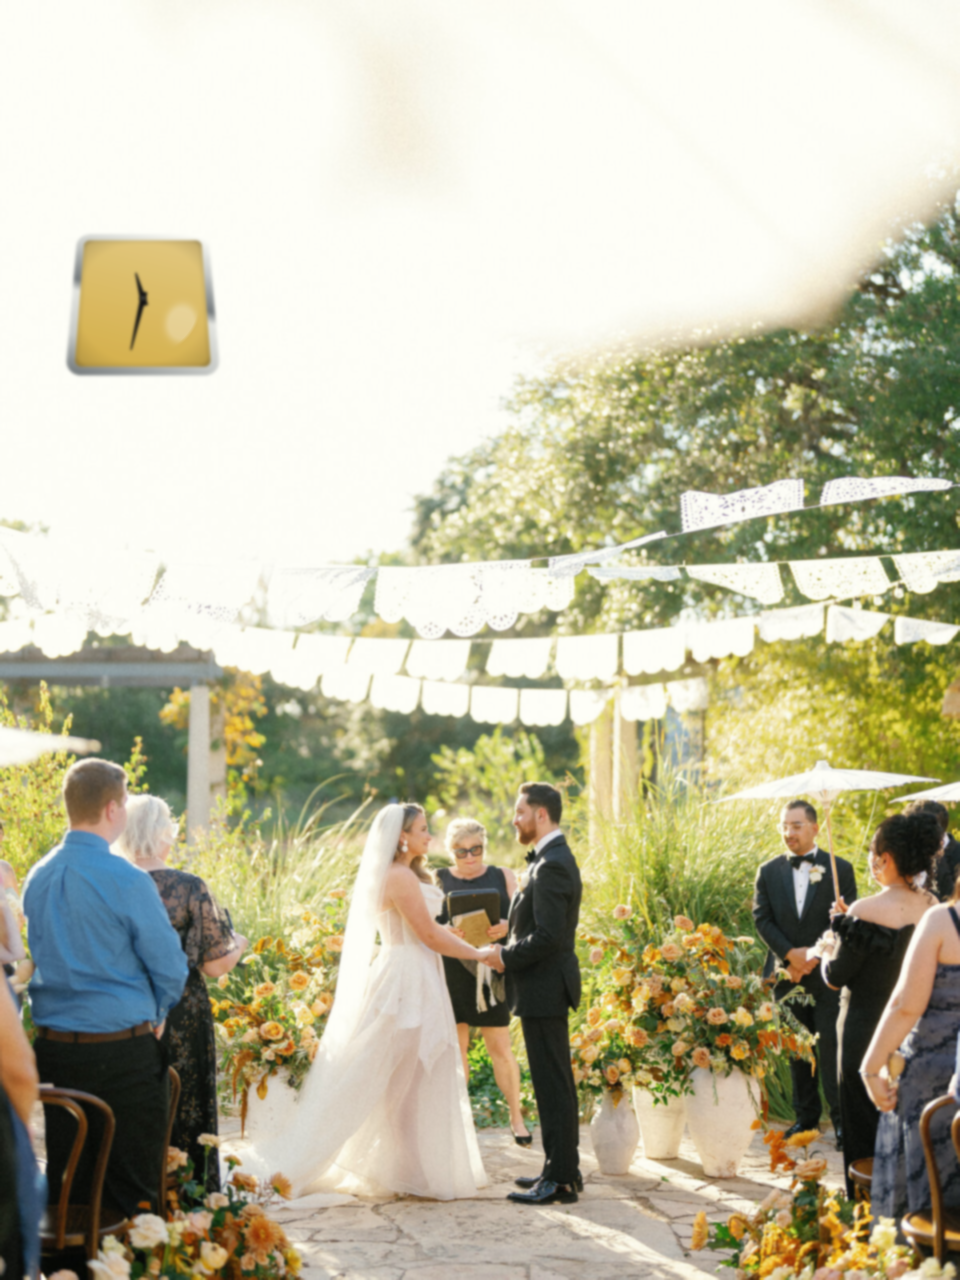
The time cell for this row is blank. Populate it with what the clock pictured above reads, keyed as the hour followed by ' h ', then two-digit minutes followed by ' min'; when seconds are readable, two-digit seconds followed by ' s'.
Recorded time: 11 h 32 min
